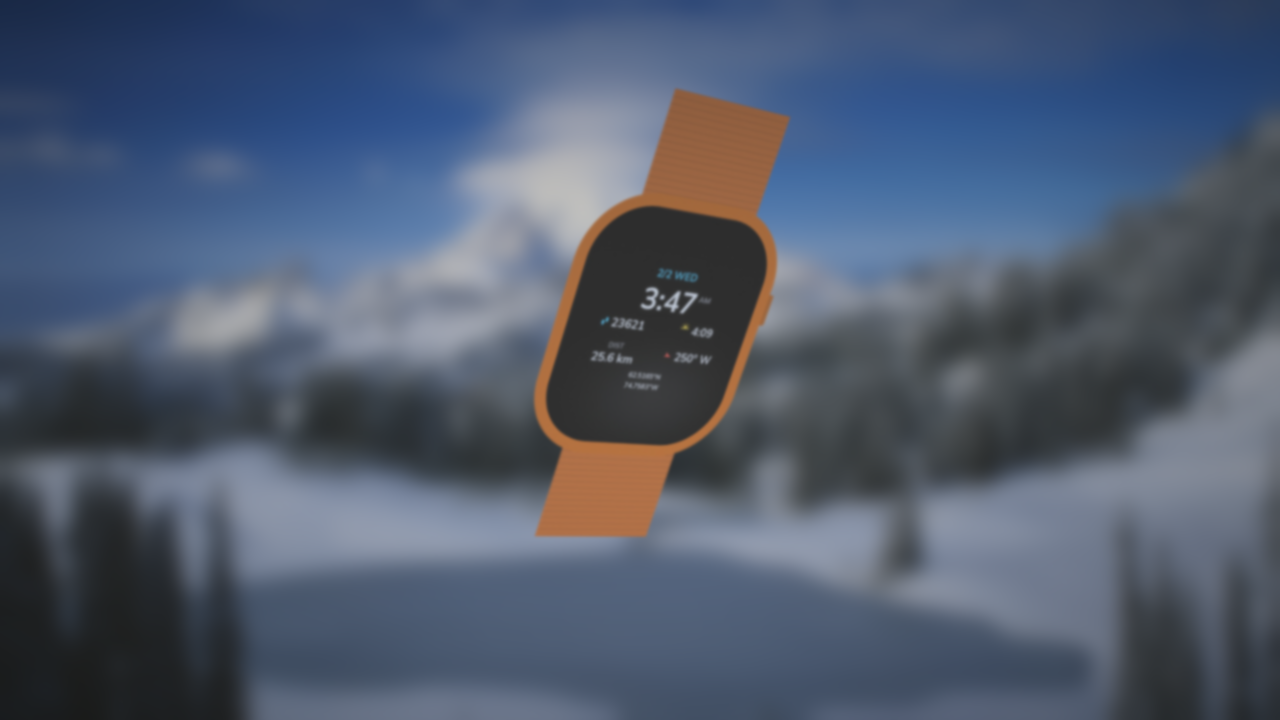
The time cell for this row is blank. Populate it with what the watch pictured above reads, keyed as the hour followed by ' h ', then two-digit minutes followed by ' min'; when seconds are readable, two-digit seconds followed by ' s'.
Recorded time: 3 h 47 min
